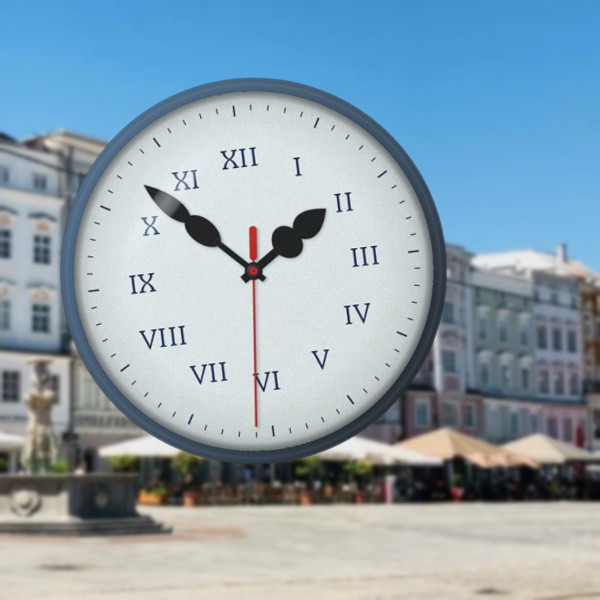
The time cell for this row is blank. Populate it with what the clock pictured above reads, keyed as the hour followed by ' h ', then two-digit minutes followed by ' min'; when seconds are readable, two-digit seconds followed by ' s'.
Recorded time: 1 h 52 min 31 s
